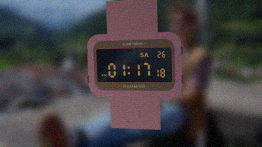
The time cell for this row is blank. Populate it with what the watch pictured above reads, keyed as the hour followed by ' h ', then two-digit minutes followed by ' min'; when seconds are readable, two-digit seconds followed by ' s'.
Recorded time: 1 h 17 min 18 s
